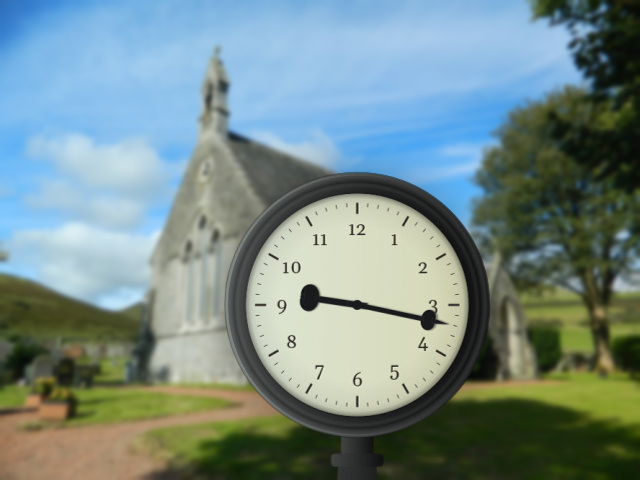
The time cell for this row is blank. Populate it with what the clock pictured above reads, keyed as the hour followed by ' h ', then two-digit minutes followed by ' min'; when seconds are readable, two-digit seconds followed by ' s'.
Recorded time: 9 h 17 min
